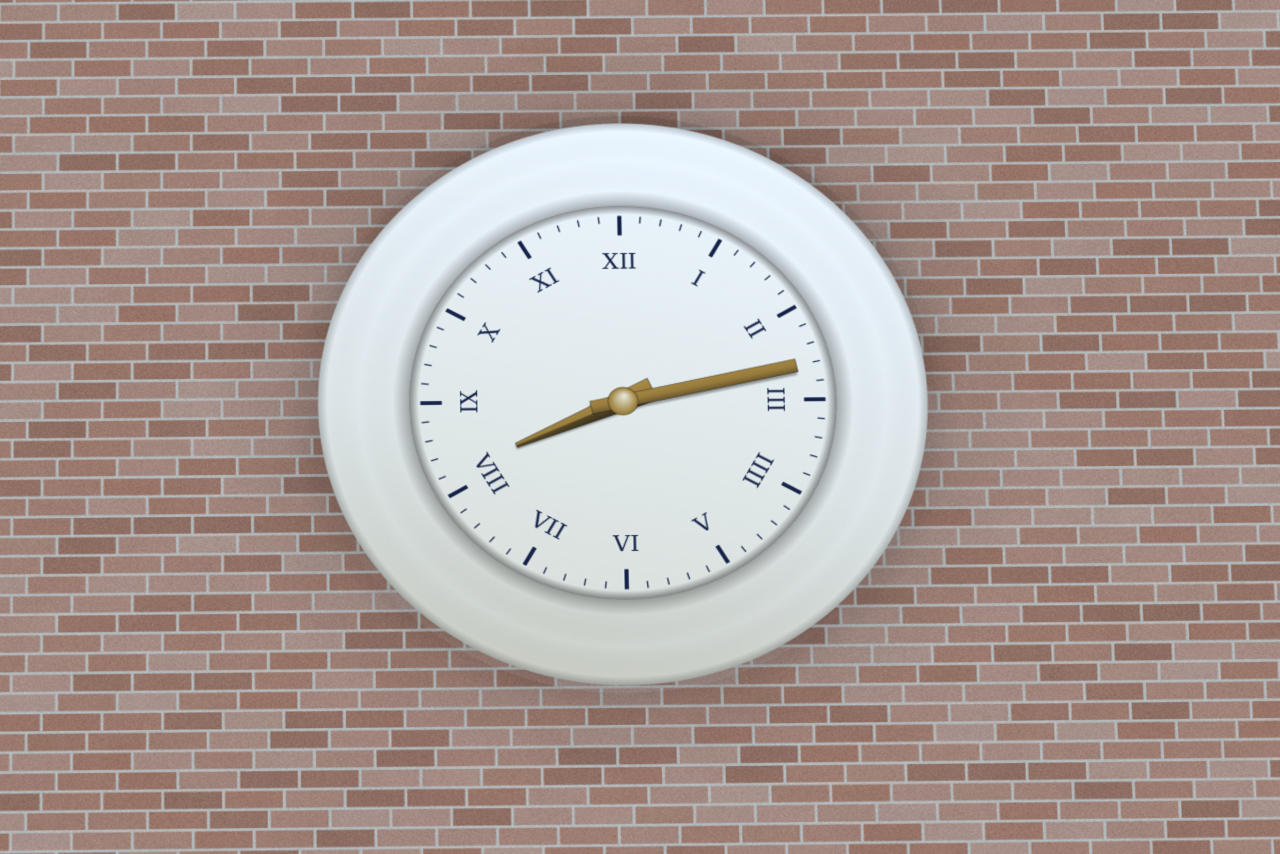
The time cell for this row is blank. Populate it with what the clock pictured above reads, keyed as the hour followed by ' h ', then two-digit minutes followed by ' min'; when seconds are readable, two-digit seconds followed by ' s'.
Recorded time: 8 h 13 min
